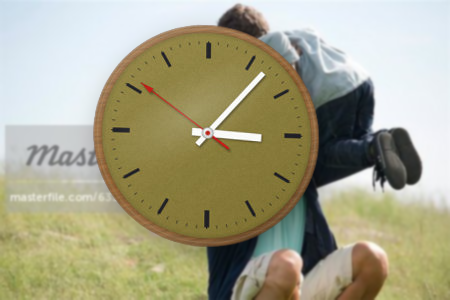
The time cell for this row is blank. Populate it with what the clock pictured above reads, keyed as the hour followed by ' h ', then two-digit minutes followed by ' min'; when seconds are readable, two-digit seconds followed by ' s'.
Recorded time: 3 h 06 min 51 s
